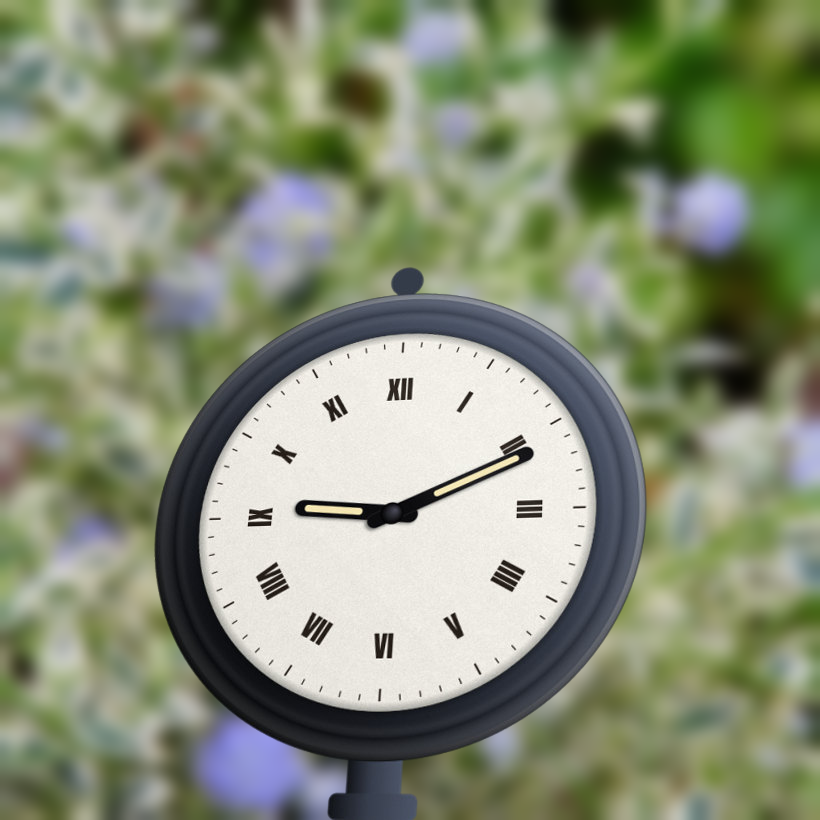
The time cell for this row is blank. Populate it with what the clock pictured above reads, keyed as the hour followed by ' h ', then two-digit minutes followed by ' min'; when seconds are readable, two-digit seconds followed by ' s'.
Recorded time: 9 h 11 min
